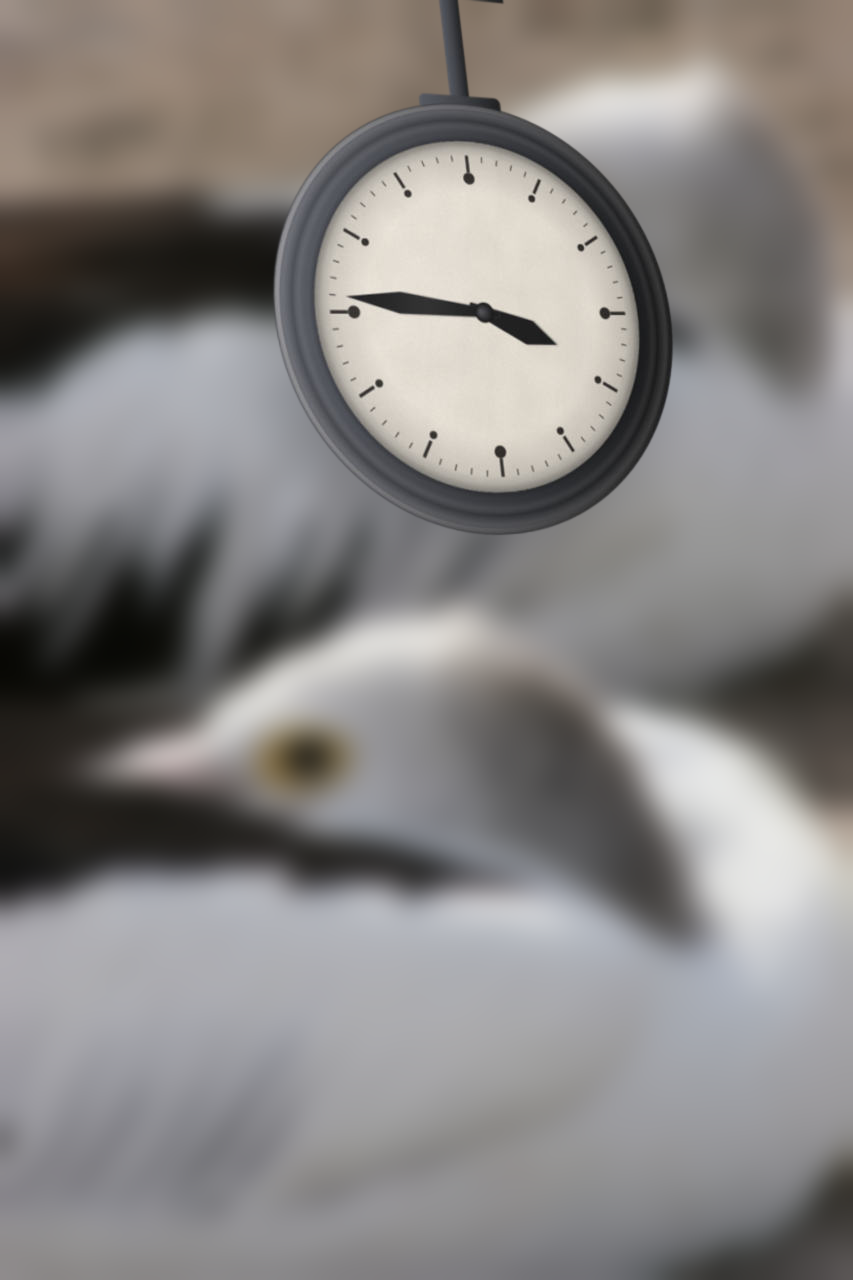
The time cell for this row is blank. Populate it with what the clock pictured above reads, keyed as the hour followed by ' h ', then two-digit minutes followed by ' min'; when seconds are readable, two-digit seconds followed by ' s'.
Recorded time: 3 h 46 min
